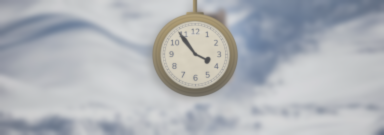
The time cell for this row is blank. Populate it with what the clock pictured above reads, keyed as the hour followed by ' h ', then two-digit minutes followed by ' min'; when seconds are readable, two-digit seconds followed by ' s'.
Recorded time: 3 h 54 min
